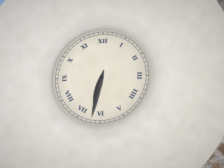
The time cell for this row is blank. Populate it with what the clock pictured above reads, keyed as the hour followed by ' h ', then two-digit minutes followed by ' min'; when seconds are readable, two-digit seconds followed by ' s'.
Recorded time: 6 h 32 min
